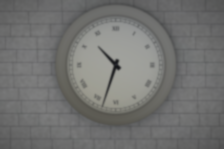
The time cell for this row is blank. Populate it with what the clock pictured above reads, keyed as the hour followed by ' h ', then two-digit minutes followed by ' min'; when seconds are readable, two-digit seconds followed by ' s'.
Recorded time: 10 h 33 min
